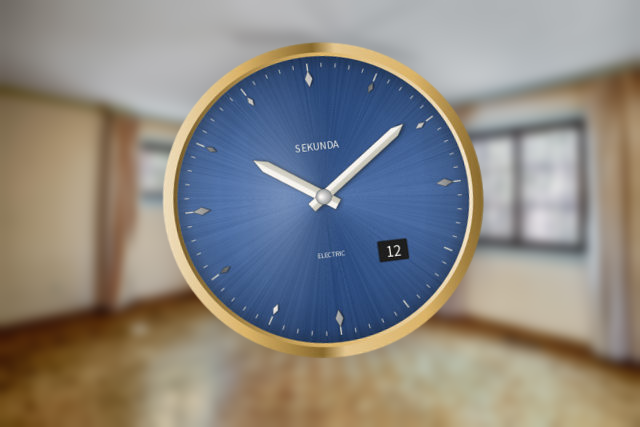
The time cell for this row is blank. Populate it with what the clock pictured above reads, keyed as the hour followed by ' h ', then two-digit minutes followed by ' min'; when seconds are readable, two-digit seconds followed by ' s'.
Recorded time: 10 h 09 min
